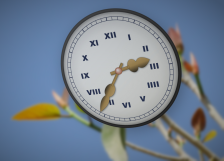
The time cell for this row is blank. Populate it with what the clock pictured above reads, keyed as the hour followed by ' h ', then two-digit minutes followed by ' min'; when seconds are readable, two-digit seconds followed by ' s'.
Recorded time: 2 h 36 min
